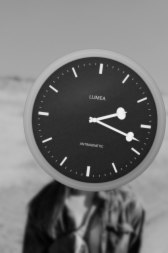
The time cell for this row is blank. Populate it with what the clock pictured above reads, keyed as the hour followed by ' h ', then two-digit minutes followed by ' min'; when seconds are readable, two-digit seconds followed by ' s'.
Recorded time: 2 h 18 min
